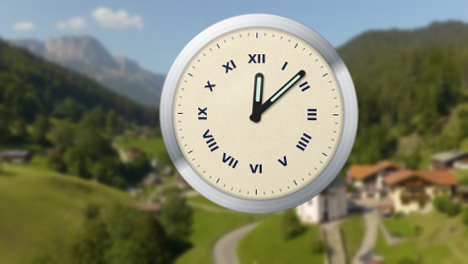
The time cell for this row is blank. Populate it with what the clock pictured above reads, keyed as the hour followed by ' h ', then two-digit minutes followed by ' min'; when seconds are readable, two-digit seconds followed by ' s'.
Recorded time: 12 h 08 min
